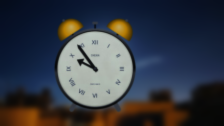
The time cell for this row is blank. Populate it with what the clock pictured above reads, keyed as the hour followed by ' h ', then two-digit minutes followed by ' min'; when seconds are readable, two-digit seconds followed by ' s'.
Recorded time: 9 h 54 min
